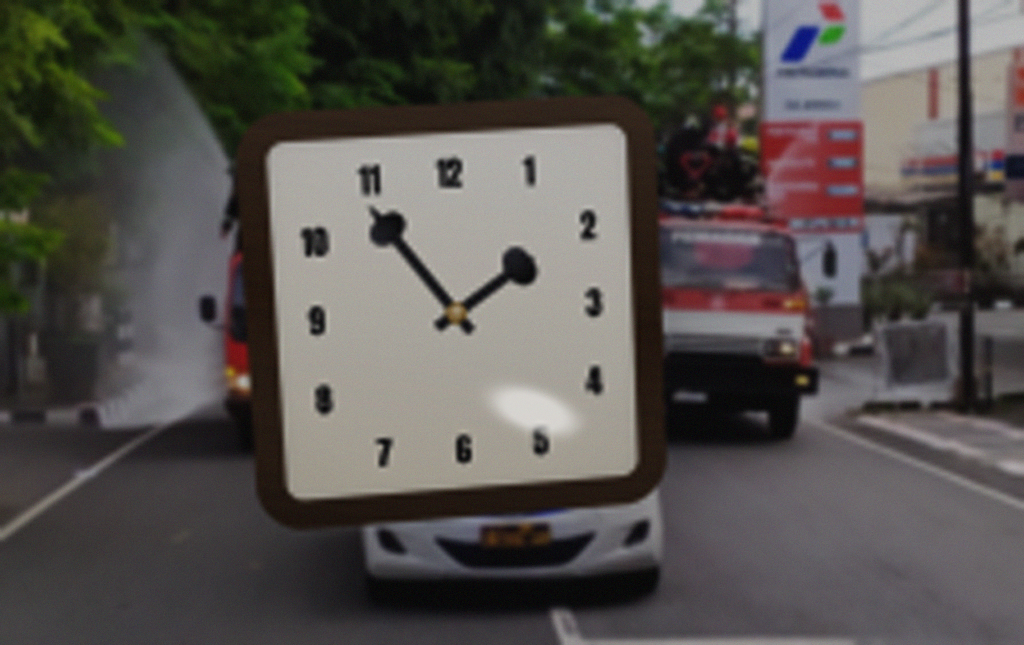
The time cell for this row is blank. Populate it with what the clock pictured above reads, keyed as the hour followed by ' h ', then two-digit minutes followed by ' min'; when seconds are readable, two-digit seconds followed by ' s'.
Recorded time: 1 h 54 min
